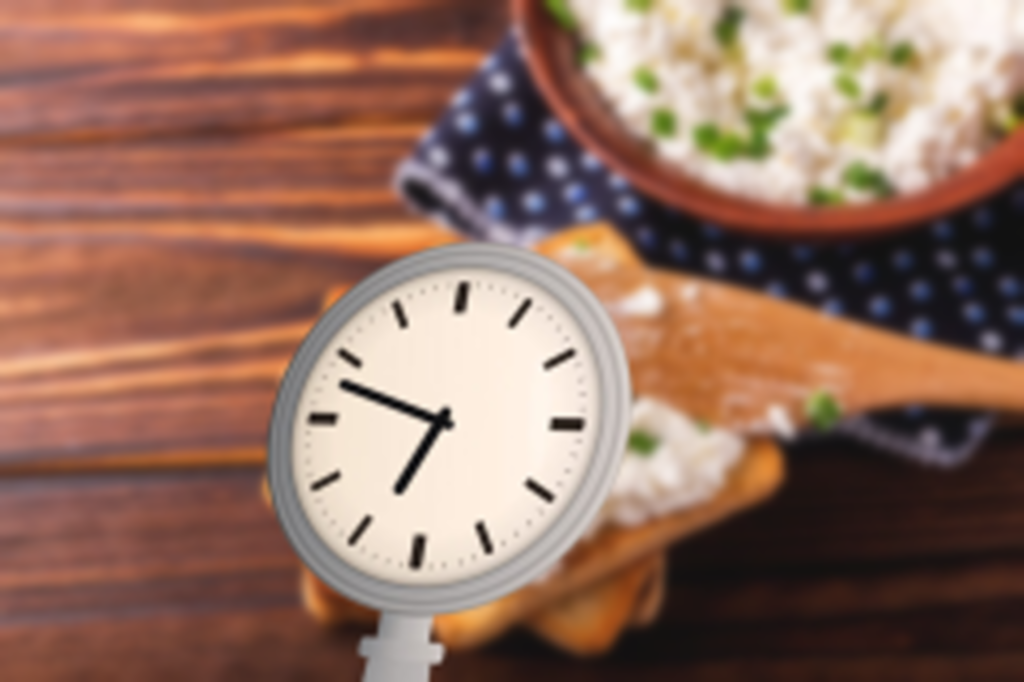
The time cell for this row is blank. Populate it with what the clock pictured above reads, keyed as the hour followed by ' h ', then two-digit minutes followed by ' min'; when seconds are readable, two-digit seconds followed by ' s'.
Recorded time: 6 h 48 min
